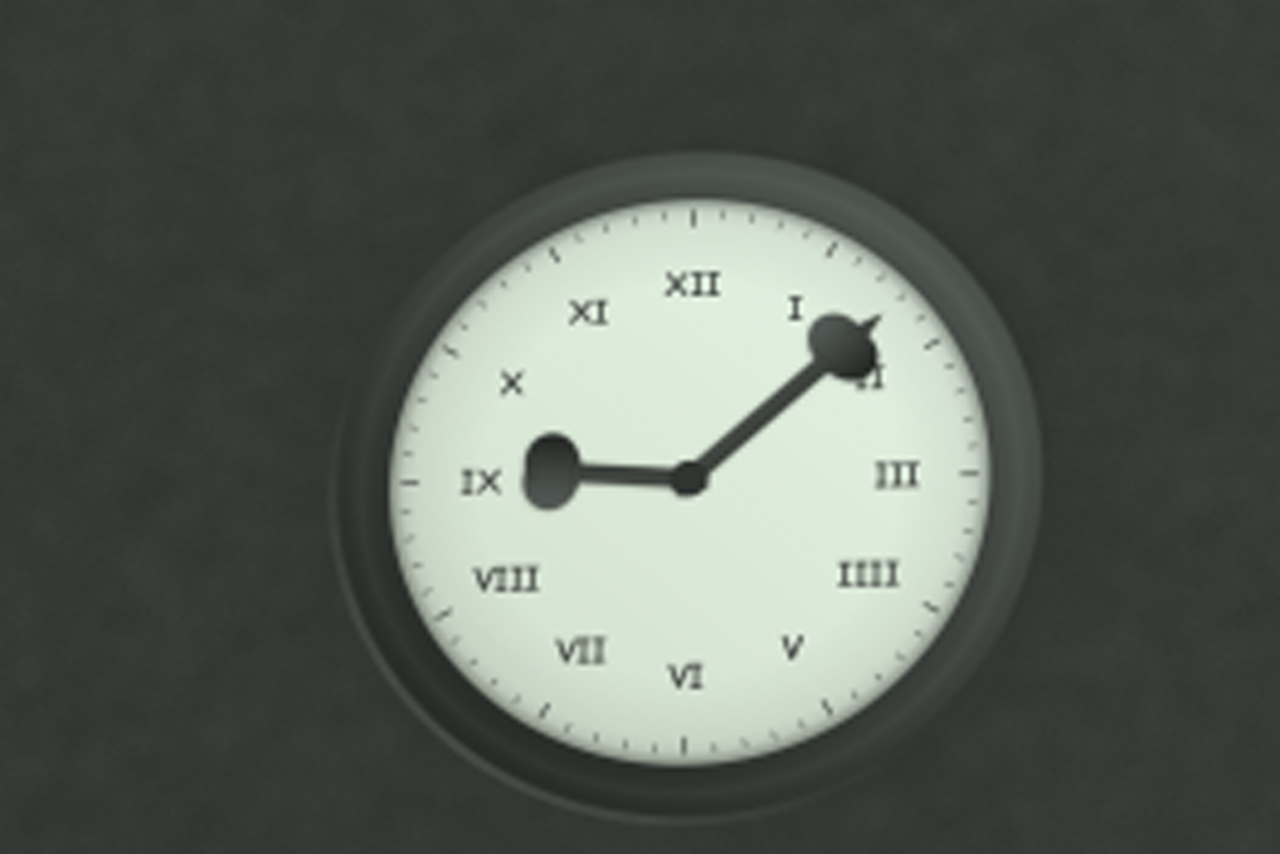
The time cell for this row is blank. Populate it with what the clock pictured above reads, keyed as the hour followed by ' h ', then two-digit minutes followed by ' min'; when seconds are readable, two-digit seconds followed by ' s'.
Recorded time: 9 h 08 min
